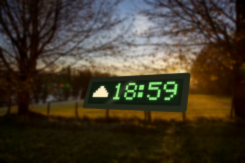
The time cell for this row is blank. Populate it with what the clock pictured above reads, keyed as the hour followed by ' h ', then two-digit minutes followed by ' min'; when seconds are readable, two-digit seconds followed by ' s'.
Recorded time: 18 h 59 min
